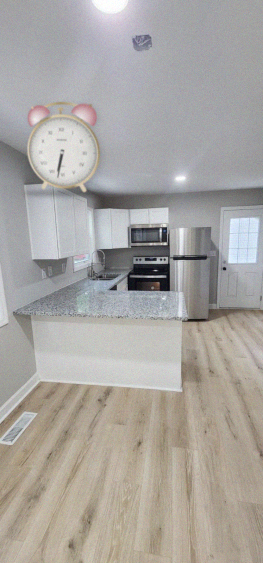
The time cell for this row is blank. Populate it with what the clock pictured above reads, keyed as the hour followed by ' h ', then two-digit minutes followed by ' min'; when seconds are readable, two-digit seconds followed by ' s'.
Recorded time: 6 h 32 min
